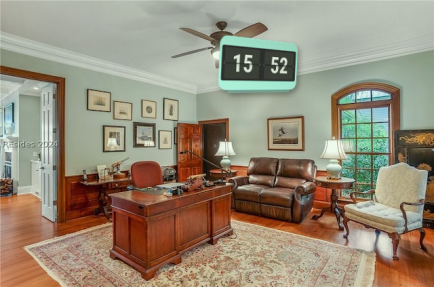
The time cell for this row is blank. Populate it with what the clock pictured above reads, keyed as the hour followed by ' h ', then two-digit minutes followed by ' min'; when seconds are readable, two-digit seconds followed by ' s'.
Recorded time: 15 h 52 min
